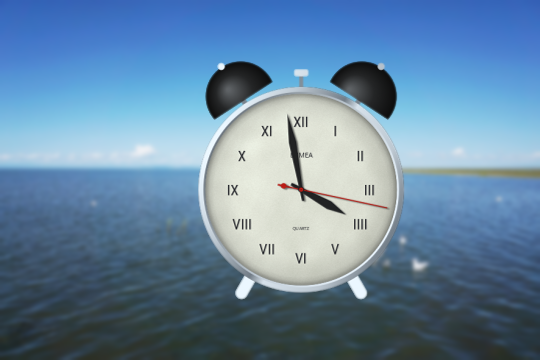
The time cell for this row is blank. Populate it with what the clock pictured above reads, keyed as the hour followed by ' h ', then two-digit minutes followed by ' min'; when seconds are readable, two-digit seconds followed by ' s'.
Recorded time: 3 h 58 min 17 s
